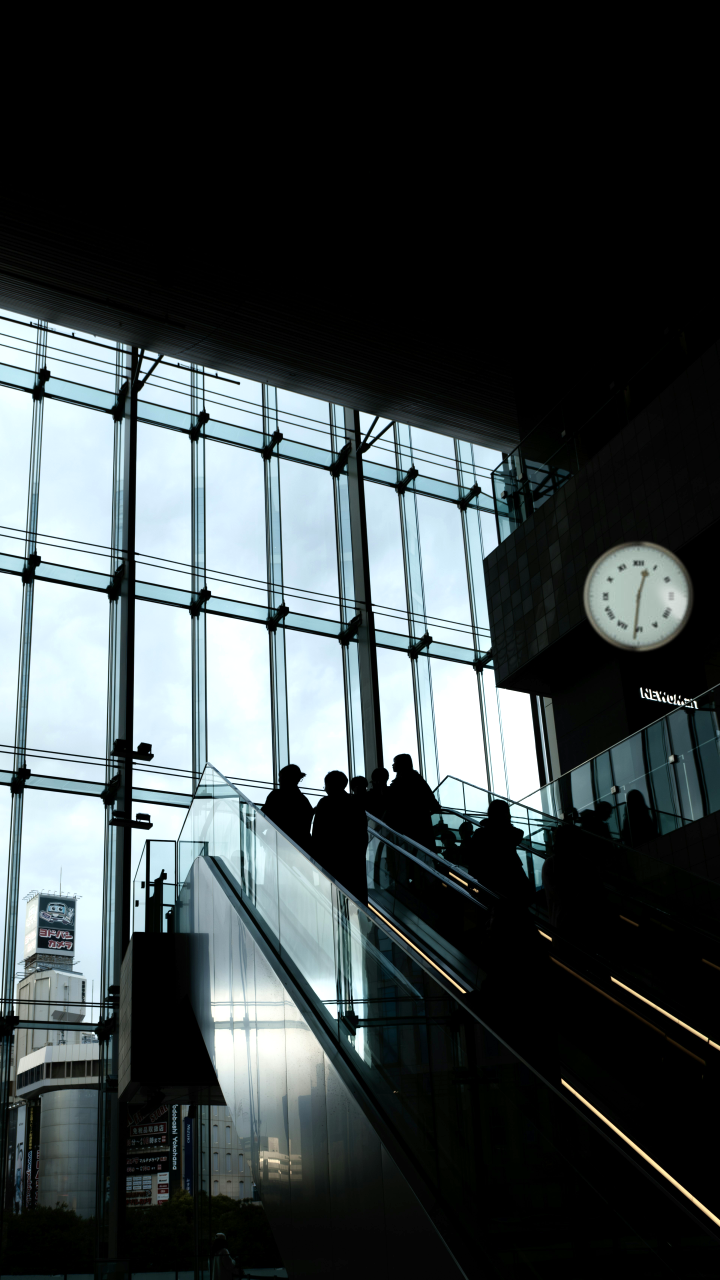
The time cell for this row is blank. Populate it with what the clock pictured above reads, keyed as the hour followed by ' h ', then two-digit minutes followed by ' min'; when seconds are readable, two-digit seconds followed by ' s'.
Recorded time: 12 h 31 min
